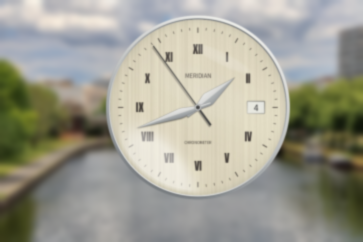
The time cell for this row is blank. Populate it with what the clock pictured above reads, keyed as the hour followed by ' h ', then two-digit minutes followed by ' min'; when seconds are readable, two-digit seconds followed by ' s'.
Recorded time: 1 h 41 min 54 s
